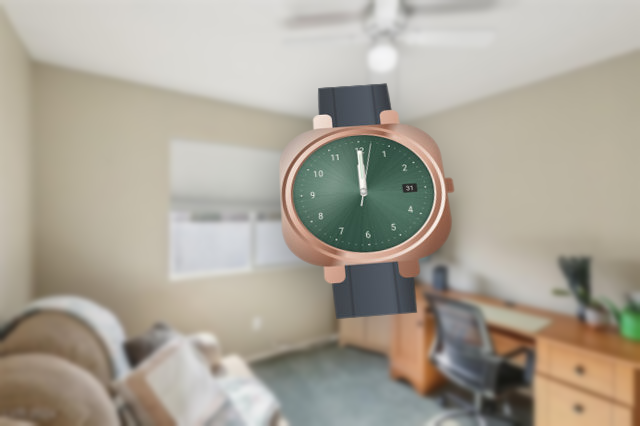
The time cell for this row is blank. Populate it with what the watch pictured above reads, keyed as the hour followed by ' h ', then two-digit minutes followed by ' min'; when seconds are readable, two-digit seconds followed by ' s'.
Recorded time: 12 h 00 min 02 s
